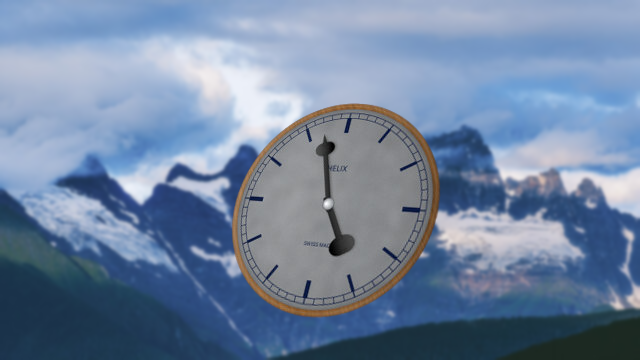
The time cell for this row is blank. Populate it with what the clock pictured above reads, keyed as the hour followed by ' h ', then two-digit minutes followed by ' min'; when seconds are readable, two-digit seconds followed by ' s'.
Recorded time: 4 h 57 min
